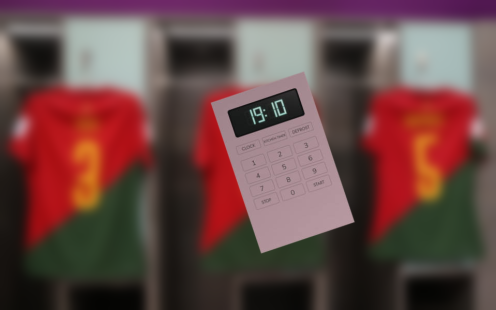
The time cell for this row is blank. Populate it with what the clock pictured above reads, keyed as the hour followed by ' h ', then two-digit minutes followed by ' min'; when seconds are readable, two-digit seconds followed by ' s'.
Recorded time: 19 h 10 min
